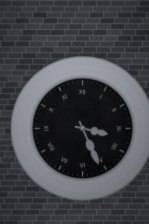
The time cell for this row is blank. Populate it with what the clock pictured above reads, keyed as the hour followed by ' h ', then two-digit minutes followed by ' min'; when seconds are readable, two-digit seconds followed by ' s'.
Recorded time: 3 h 26 min
